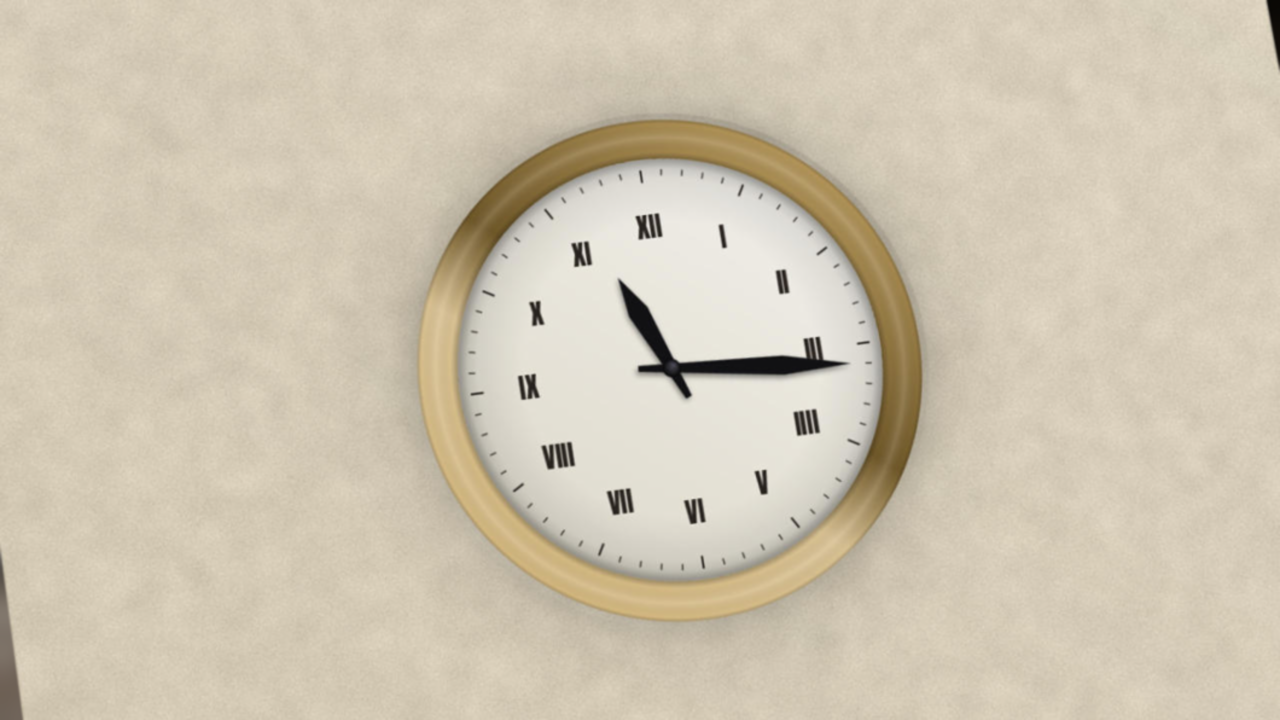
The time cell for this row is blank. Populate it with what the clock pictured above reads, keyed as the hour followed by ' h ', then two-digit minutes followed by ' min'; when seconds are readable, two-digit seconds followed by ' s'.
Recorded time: 11 h 16 min
